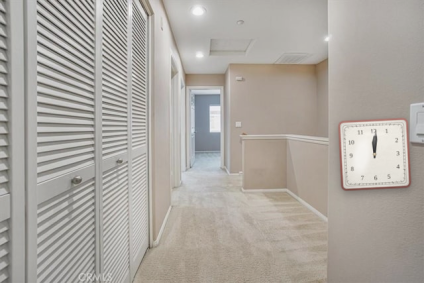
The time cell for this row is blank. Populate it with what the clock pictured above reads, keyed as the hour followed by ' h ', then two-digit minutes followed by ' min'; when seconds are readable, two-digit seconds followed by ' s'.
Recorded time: 12 h 01 min
